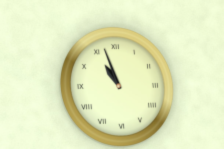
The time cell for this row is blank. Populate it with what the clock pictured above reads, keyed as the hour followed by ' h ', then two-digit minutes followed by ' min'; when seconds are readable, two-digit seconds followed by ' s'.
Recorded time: 10 h 57 min
